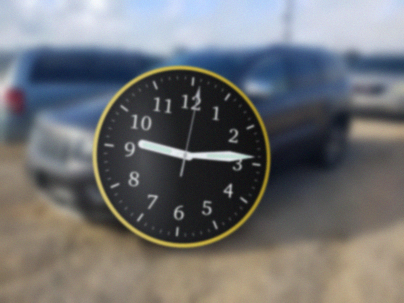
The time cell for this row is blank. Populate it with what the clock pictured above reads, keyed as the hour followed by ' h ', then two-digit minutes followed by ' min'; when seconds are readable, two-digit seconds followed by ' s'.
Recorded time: 9 h 14 min 01 s
